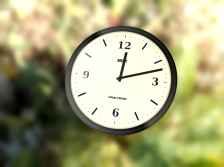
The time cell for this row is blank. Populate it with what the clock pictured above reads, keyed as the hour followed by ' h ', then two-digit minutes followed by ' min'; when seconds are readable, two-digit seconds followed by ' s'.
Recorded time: 12 h 12 min
